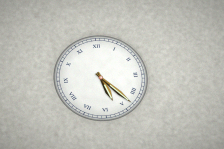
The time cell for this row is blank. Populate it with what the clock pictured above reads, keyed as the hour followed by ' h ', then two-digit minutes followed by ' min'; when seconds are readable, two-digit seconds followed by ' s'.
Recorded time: 5 h 23 min
